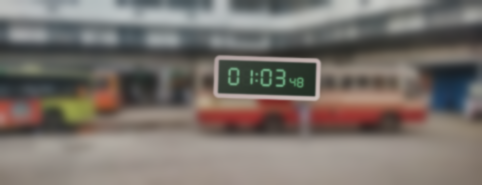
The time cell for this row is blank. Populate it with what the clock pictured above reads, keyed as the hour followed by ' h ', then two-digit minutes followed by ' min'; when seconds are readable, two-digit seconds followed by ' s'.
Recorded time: 1 h 03 min
